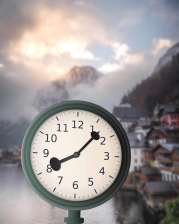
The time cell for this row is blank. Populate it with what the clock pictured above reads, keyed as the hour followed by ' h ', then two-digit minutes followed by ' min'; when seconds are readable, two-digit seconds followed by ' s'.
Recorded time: 8 h 07 min
